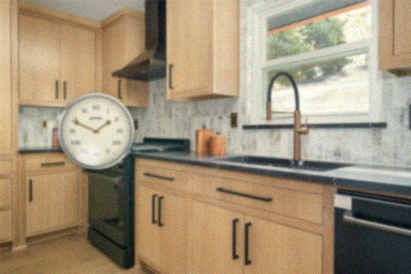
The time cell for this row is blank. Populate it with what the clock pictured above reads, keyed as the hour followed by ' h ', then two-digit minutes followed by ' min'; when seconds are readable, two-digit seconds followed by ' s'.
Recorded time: 1 h 49 min
